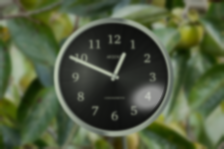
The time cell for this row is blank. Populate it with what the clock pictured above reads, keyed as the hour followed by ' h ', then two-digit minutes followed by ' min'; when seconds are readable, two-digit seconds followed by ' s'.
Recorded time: 12 h 49 min
